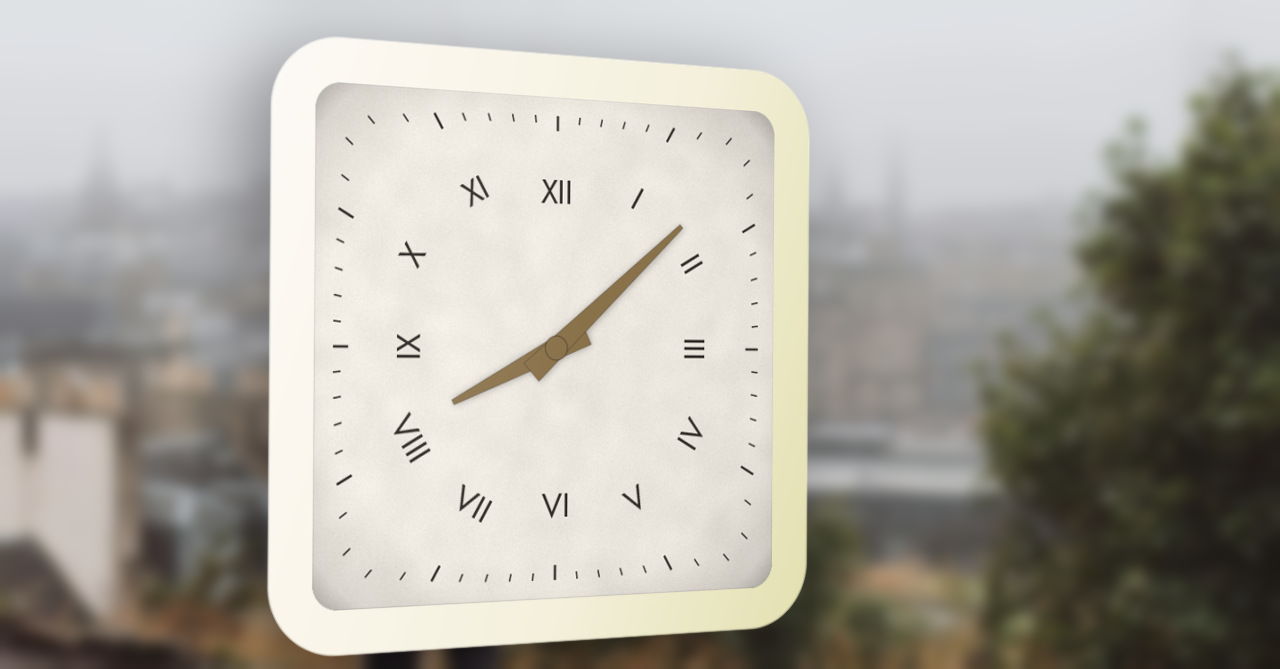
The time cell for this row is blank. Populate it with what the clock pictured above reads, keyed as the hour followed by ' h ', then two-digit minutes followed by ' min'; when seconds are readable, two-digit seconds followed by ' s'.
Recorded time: 8 h 08 min
